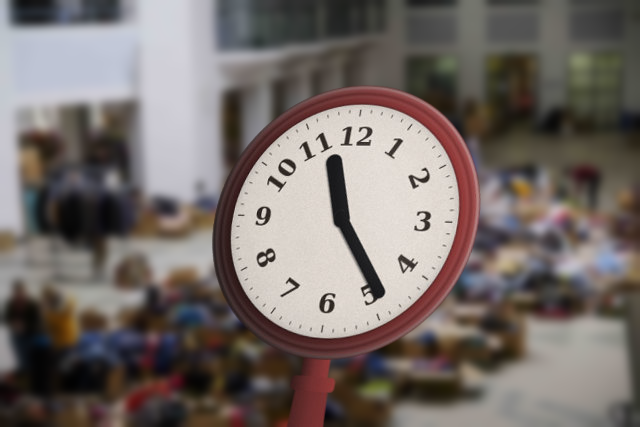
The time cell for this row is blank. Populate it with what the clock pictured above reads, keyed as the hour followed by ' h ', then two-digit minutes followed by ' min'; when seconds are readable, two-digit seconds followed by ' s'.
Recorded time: 11 h 24 min
